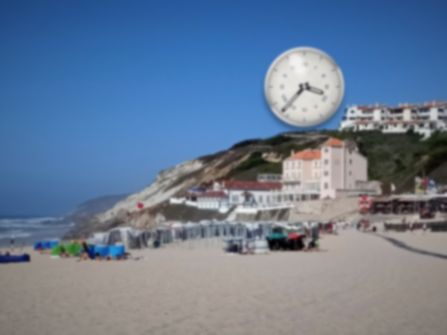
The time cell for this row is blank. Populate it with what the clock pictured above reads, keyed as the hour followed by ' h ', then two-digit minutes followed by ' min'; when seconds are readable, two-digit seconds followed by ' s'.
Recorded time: 3 h 37 min
